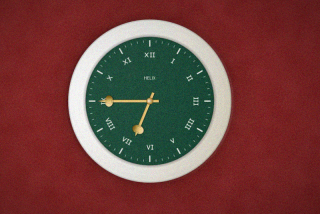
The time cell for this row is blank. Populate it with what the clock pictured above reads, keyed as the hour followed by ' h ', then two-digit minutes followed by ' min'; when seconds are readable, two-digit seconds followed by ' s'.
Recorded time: 6 h 45 min
